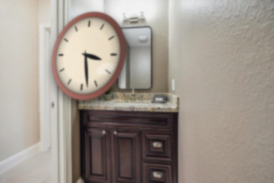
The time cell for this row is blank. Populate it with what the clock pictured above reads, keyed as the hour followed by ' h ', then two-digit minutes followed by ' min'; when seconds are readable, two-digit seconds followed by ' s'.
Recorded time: 3 h 28 min
